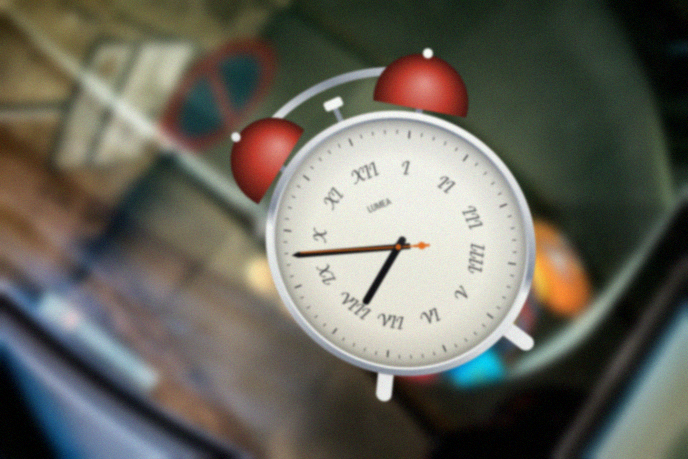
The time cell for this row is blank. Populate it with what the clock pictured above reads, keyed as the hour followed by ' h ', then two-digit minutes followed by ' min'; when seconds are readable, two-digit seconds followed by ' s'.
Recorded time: 7 h 47 min 48 s
